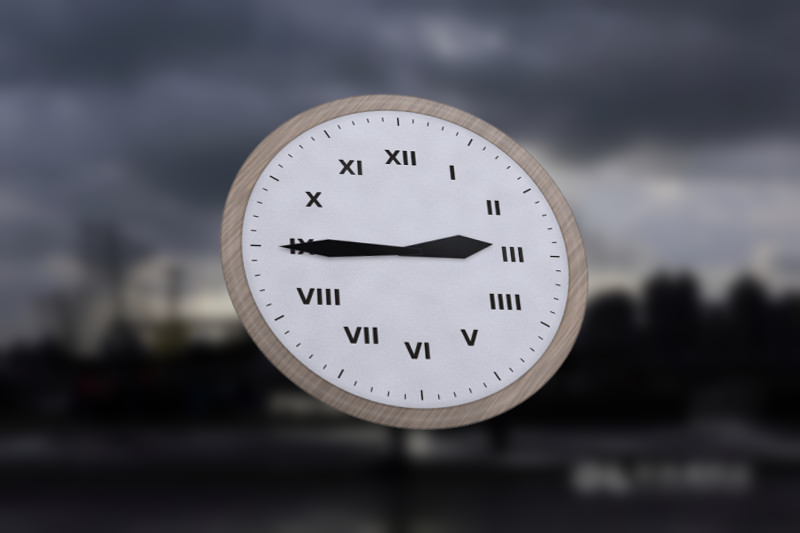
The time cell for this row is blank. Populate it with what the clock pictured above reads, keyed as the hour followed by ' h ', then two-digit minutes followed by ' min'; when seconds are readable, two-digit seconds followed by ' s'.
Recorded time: 2 h 45 min
